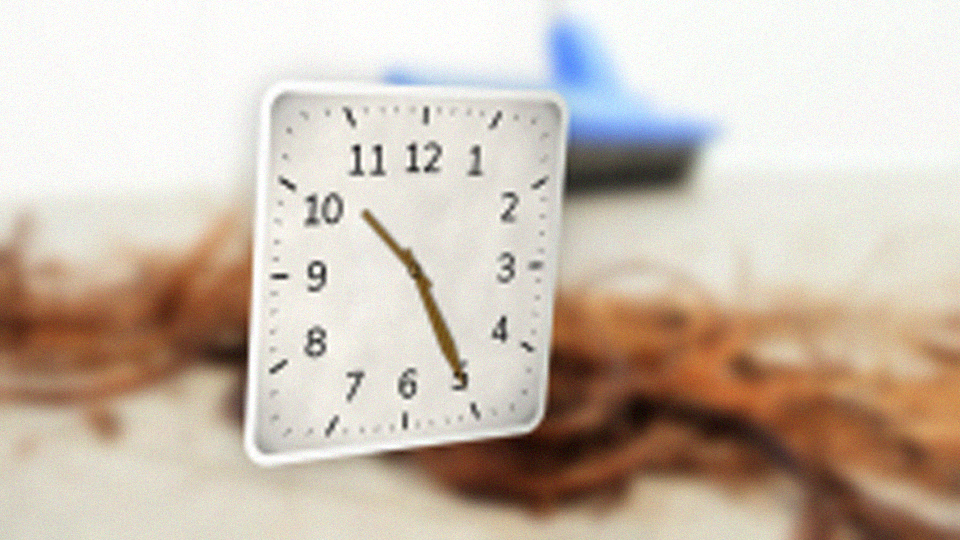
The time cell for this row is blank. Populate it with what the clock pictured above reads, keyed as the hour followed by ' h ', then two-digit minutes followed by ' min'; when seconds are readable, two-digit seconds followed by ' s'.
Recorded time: 10 h 25 min
